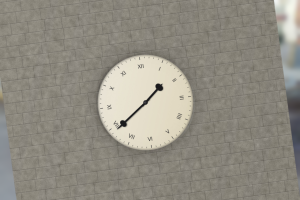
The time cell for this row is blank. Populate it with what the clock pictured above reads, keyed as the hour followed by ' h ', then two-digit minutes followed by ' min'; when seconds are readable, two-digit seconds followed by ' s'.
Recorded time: 1 h 39 min
